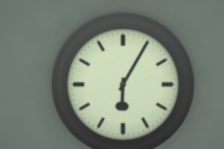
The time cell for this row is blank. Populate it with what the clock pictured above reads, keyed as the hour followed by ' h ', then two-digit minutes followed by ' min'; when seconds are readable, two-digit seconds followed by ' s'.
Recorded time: 6 h 05 min
